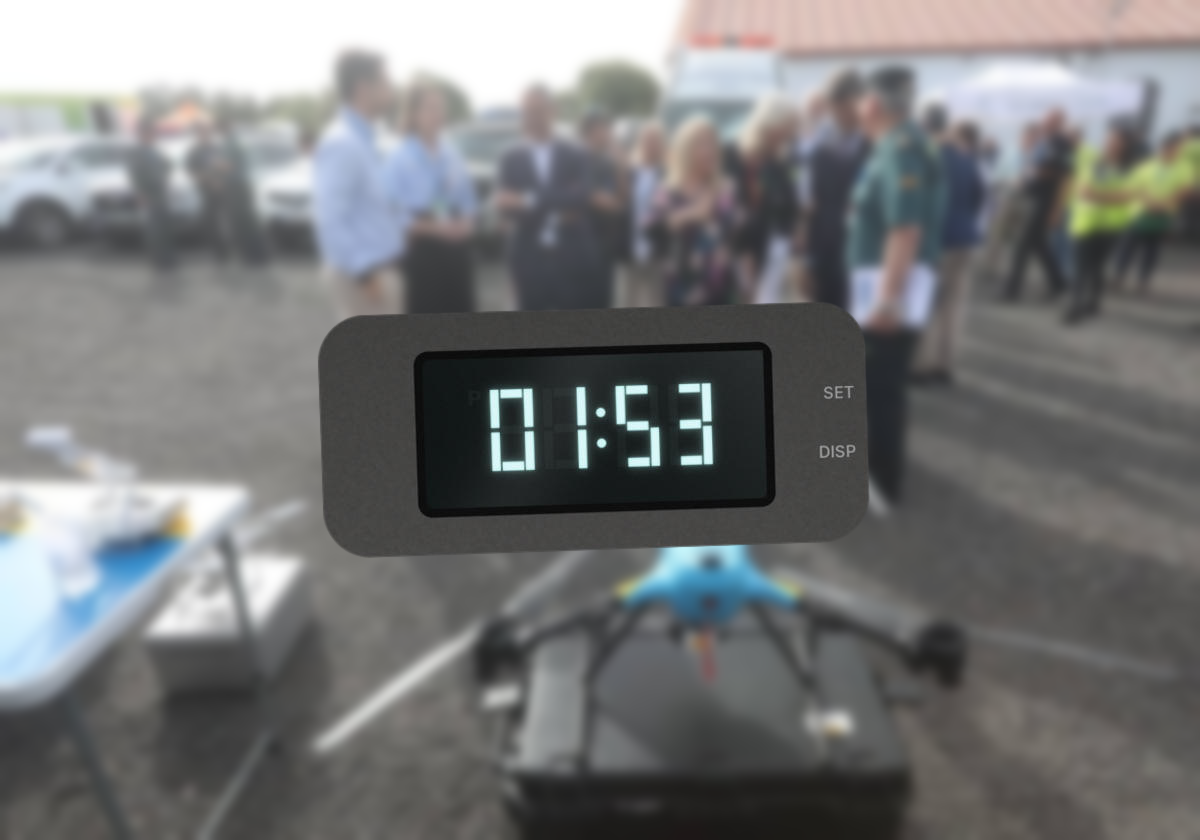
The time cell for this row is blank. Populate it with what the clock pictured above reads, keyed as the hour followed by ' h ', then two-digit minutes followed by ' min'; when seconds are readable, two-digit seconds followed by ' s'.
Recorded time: 1 h 53 min
